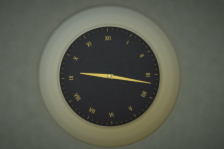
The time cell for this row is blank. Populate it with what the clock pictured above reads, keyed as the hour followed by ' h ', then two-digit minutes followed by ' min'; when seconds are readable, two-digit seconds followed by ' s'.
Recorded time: 9 h 17 min
